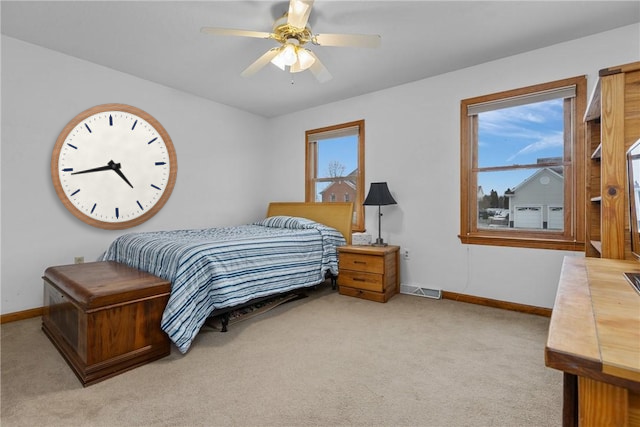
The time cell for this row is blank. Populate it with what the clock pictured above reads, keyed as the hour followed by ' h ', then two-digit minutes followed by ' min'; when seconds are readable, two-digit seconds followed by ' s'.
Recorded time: 4 h 44 min
